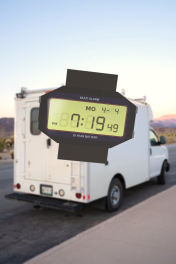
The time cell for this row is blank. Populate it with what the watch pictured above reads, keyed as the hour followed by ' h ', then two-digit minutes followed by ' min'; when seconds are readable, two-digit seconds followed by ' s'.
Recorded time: 7 h 19 min 49 s
